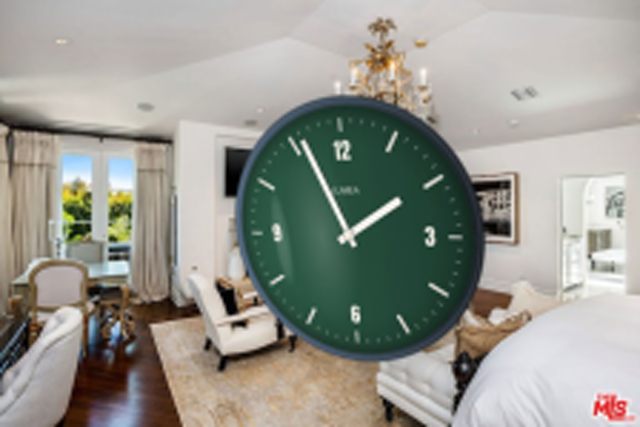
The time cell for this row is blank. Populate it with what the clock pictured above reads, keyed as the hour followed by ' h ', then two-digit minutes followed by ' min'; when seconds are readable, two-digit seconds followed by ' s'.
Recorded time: 1 h 56 min
